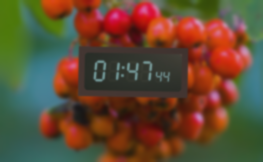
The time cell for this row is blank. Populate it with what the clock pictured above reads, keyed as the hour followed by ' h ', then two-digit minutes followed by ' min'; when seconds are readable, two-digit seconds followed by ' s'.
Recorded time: 1 h 47 min 44 s
